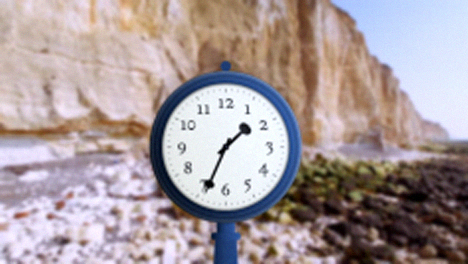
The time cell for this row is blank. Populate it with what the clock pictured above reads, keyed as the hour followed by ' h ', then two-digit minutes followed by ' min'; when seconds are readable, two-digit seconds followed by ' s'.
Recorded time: 1 h 34 min
